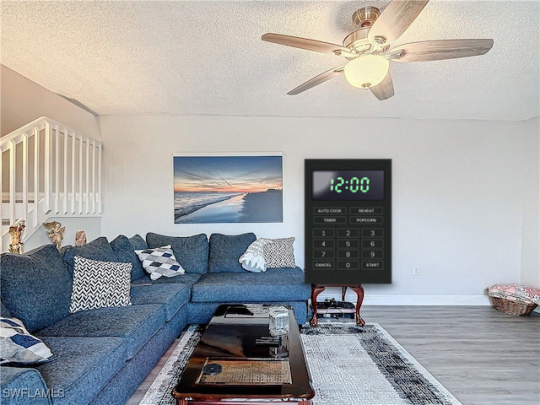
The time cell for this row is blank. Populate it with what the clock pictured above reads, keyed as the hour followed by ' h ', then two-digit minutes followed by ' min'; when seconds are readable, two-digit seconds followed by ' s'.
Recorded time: 12 h 00 min
